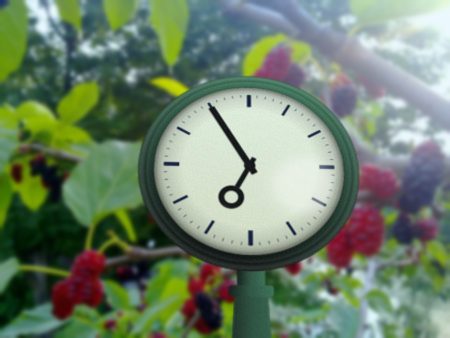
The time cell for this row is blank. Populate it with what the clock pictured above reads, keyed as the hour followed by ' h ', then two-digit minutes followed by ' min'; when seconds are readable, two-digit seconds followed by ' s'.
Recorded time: 6 h 55 min
